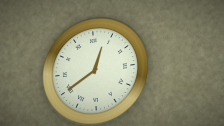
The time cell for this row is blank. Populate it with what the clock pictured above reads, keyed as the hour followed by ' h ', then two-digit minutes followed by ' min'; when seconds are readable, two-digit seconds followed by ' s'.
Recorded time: 12 h 40 min
